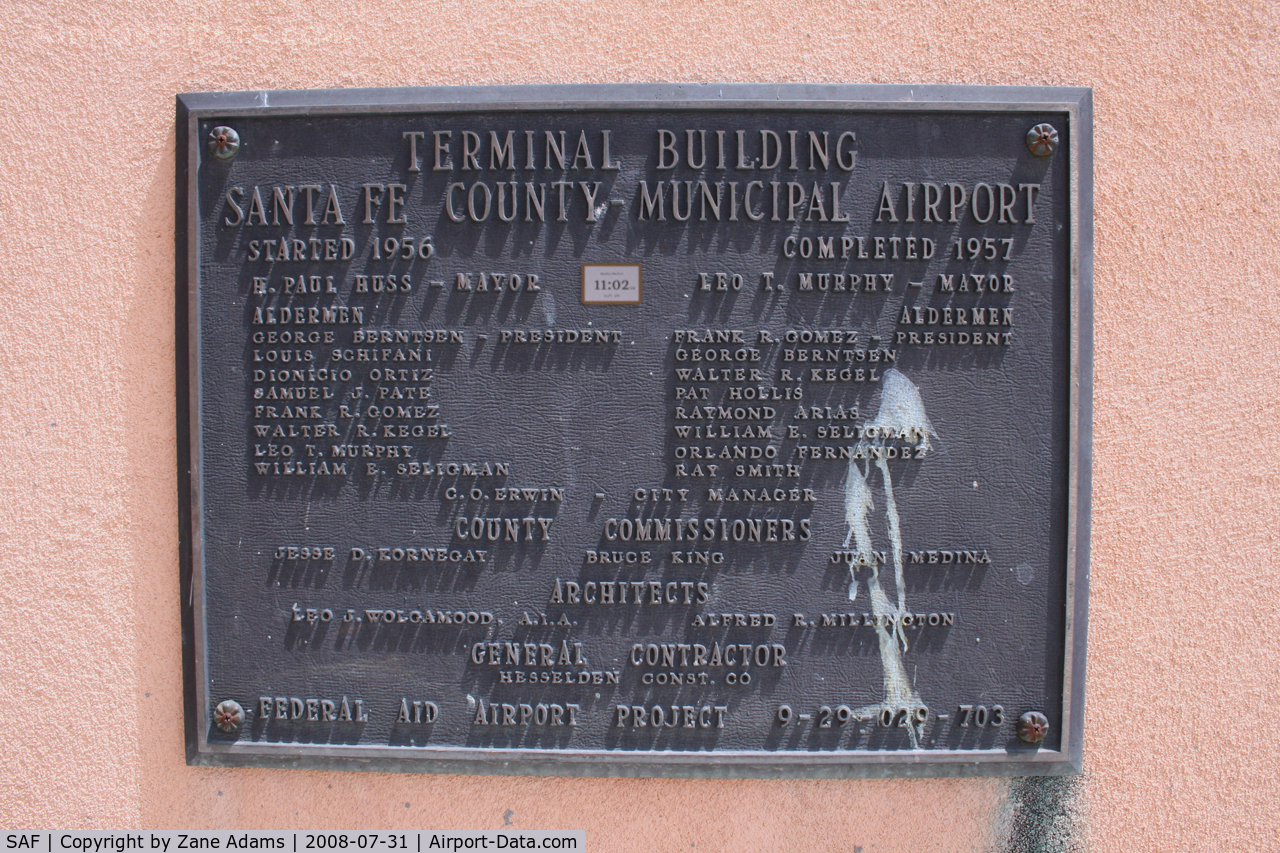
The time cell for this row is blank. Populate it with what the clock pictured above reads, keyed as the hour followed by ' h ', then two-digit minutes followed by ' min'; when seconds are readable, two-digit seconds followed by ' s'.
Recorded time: 11 h 02 min
